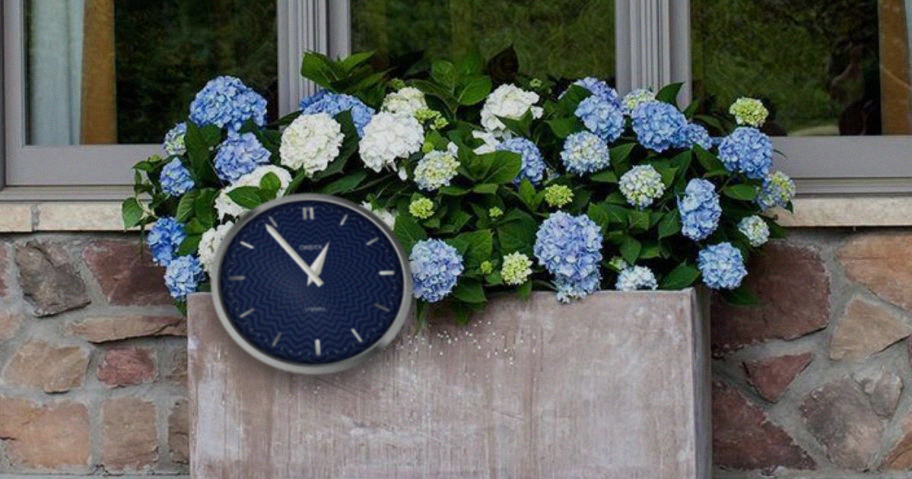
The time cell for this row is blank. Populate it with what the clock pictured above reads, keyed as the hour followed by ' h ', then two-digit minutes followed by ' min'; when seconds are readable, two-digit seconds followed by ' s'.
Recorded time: 12 h 54 min
